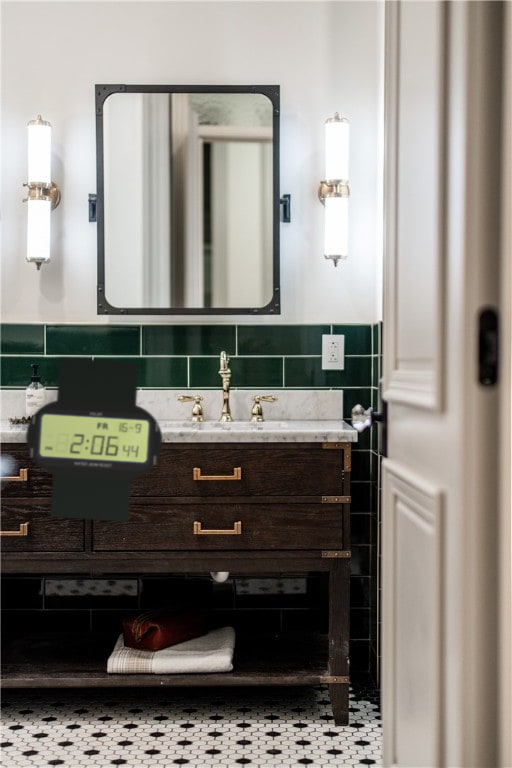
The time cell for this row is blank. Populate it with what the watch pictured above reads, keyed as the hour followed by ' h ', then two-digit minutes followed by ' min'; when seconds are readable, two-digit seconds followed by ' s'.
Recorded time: 2 h 06 min 44 s
